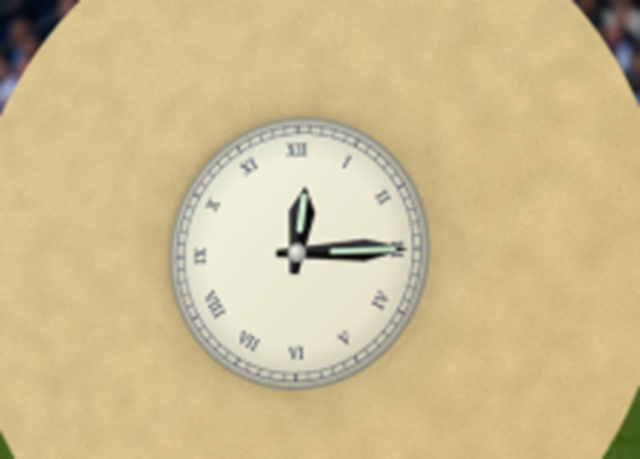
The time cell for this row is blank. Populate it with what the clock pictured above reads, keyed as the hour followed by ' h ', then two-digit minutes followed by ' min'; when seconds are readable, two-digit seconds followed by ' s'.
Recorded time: 12 h 15 min
